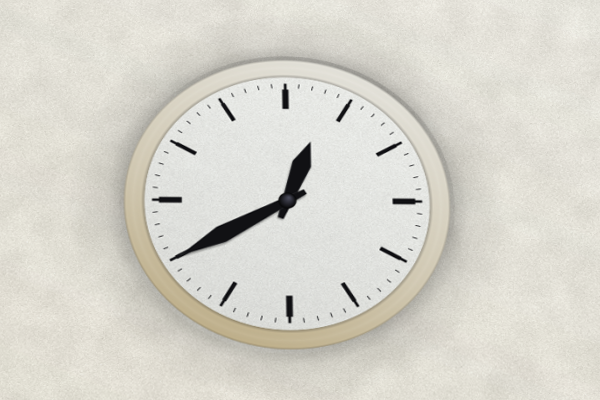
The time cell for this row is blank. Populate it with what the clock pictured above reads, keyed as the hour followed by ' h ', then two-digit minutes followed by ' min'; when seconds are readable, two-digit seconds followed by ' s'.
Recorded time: 12 h 40 min
